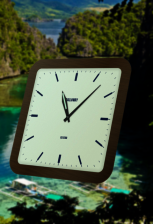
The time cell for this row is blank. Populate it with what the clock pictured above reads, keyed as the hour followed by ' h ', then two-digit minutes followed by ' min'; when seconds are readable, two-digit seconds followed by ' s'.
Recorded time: 11 h 07 min
